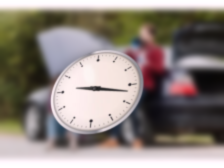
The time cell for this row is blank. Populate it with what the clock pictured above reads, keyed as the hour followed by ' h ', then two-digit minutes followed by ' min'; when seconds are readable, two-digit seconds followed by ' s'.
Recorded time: 9 h 17 min
